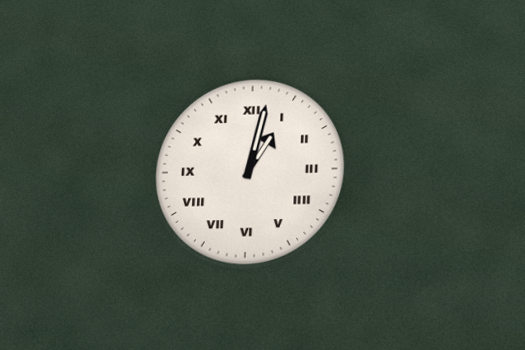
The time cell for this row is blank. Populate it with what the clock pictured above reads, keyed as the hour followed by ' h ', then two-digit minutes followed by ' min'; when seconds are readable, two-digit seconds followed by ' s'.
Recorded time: 1 h 02 min
